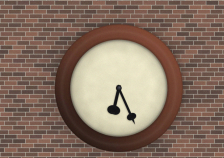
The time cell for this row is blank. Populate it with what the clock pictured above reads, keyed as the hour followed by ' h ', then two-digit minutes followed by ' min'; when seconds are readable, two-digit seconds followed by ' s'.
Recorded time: 6 h 26 min
